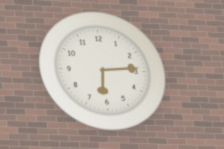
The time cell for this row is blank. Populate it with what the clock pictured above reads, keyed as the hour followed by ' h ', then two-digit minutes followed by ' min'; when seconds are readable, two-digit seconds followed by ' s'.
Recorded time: 6 h 14 min
